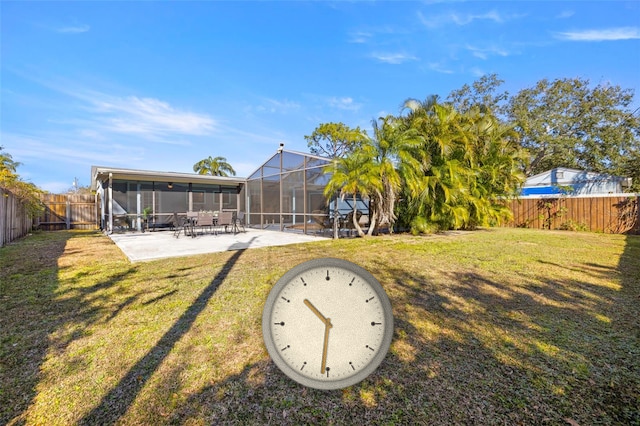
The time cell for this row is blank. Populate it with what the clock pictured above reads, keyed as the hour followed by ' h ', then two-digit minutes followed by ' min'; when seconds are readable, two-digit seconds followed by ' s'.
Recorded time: 10 h 31 min
